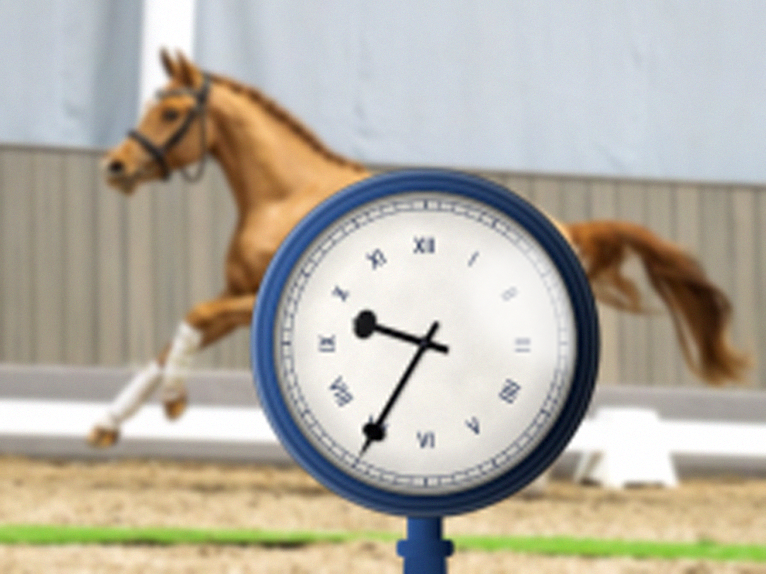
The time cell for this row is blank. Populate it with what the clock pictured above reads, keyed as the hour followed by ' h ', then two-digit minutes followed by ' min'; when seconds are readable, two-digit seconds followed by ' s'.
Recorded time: 9 h 35 min
